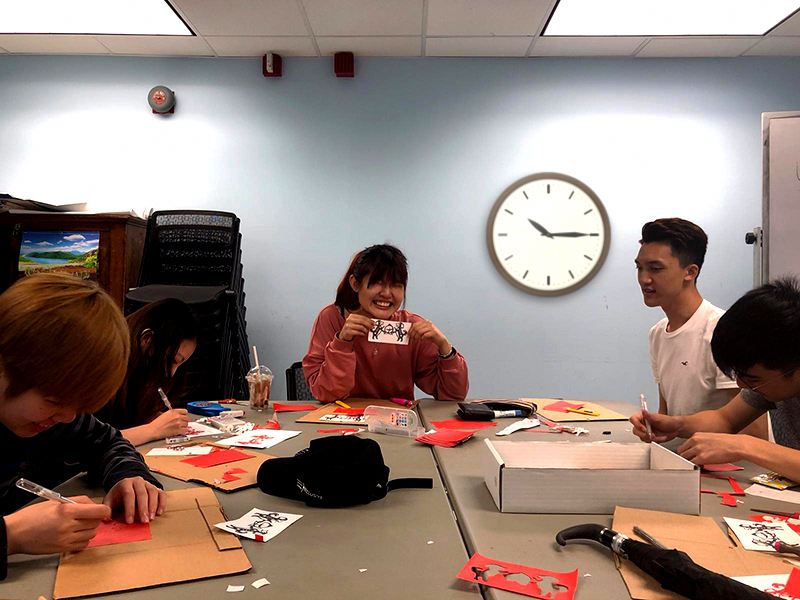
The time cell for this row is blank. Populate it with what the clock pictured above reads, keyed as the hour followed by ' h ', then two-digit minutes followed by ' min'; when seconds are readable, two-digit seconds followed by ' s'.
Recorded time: 10 h 15 min
